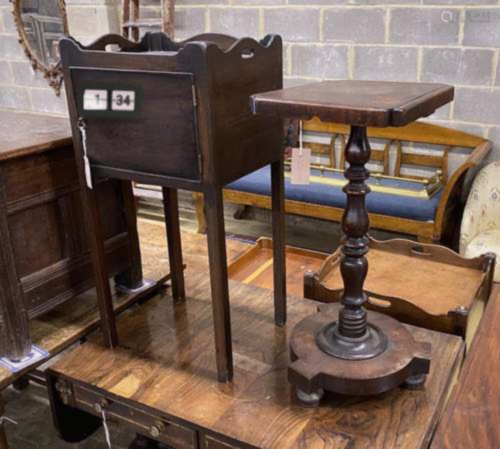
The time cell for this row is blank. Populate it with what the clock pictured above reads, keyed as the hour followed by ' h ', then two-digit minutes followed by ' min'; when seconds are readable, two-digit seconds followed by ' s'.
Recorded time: 1 h 34 min
